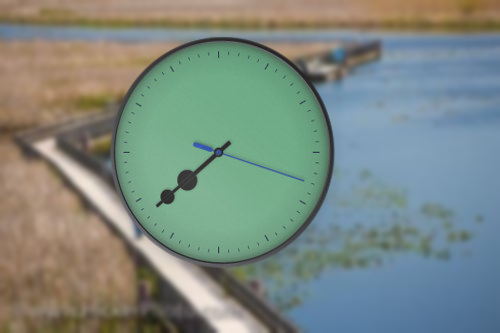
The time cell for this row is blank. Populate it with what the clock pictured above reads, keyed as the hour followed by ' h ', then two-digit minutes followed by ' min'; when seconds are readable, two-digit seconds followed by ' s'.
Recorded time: 7 h 38 min 18 s
